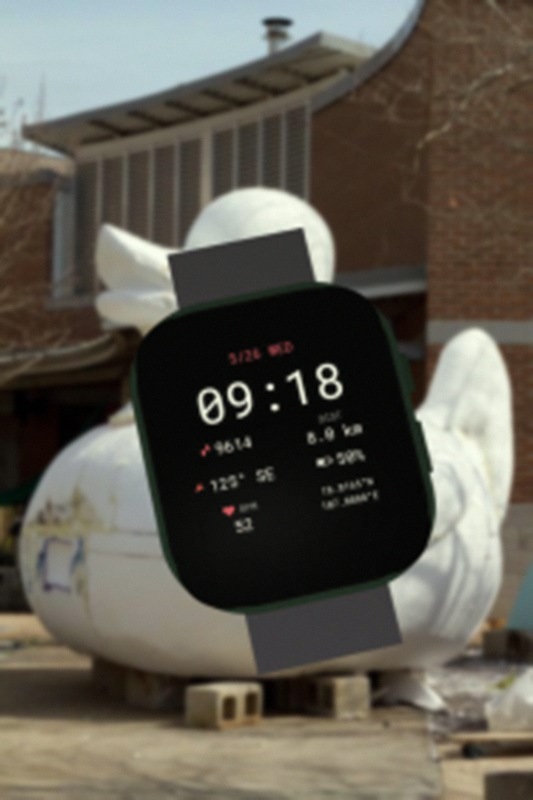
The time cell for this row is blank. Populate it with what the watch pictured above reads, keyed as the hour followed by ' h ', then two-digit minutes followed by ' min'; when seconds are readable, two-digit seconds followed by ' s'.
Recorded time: 9 h 18 min
